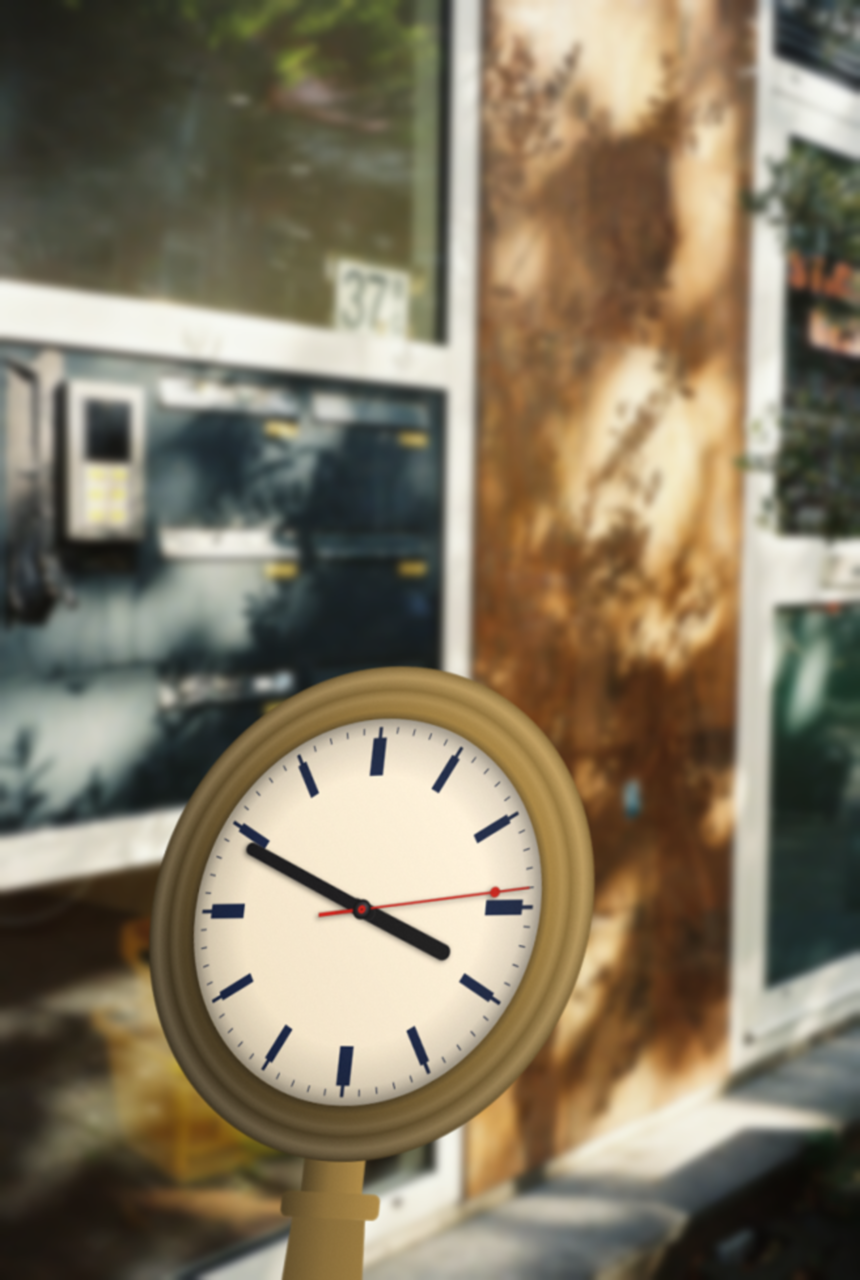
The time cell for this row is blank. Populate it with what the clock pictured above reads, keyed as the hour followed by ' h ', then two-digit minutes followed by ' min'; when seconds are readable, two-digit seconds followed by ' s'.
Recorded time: 3 h 49 min 14 s
